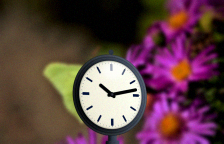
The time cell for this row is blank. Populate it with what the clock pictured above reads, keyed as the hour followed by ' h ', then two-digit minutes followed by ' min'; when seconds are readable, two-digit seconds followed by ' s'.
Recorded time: 10 h 13 min
